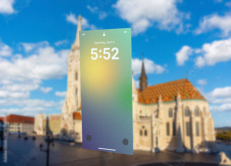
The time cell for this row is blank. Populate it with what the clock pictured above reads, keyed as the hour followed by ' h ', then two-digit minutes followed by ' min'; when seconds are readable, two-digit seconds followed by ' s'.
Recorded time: 5 h 52 min
